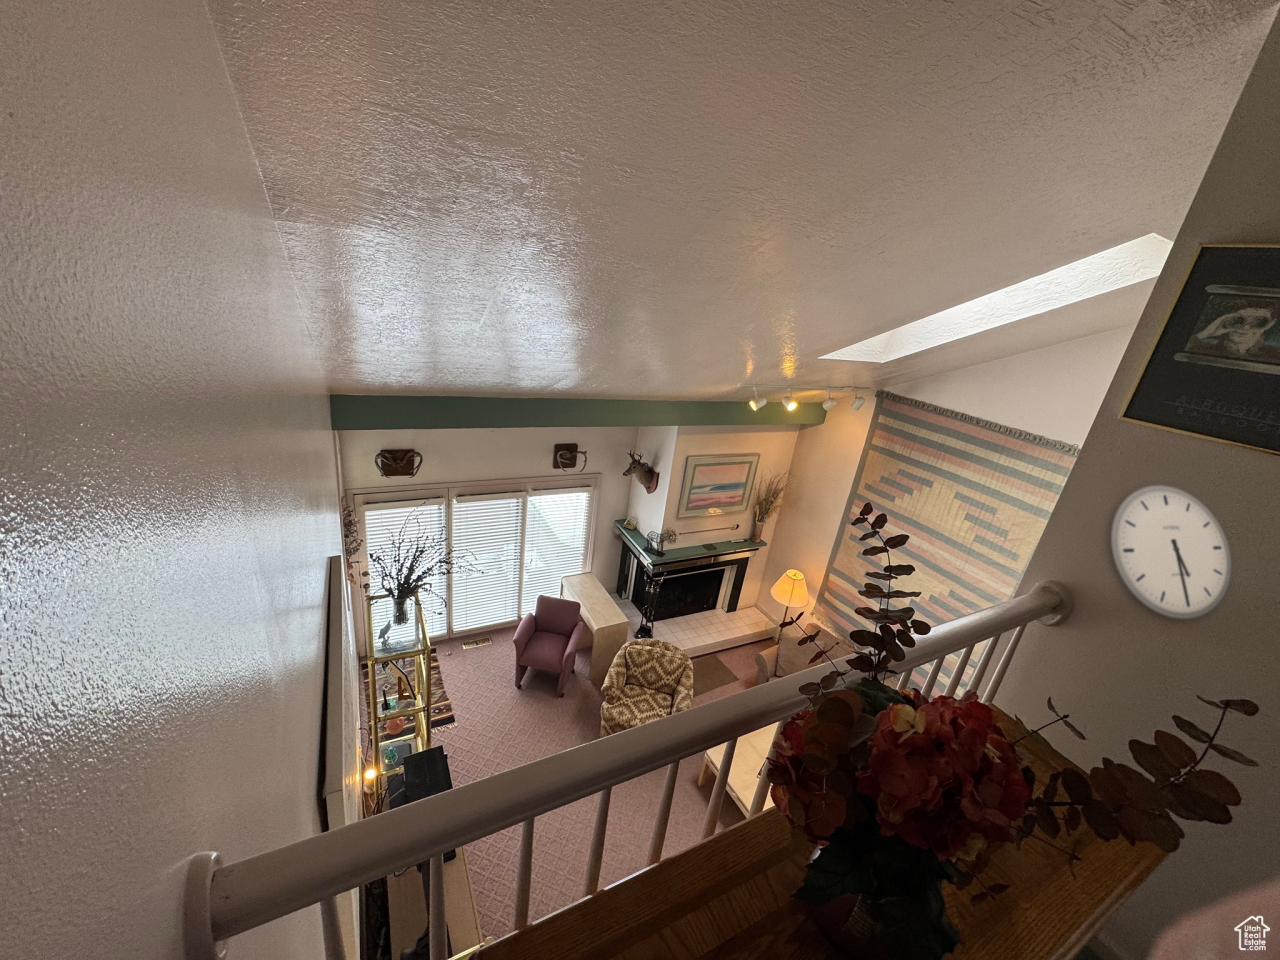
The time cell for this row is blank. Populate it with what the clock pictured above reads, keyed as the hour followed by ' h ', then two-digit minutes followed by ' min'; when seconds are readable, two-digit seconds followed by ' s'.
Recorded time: 5 h 30 min
